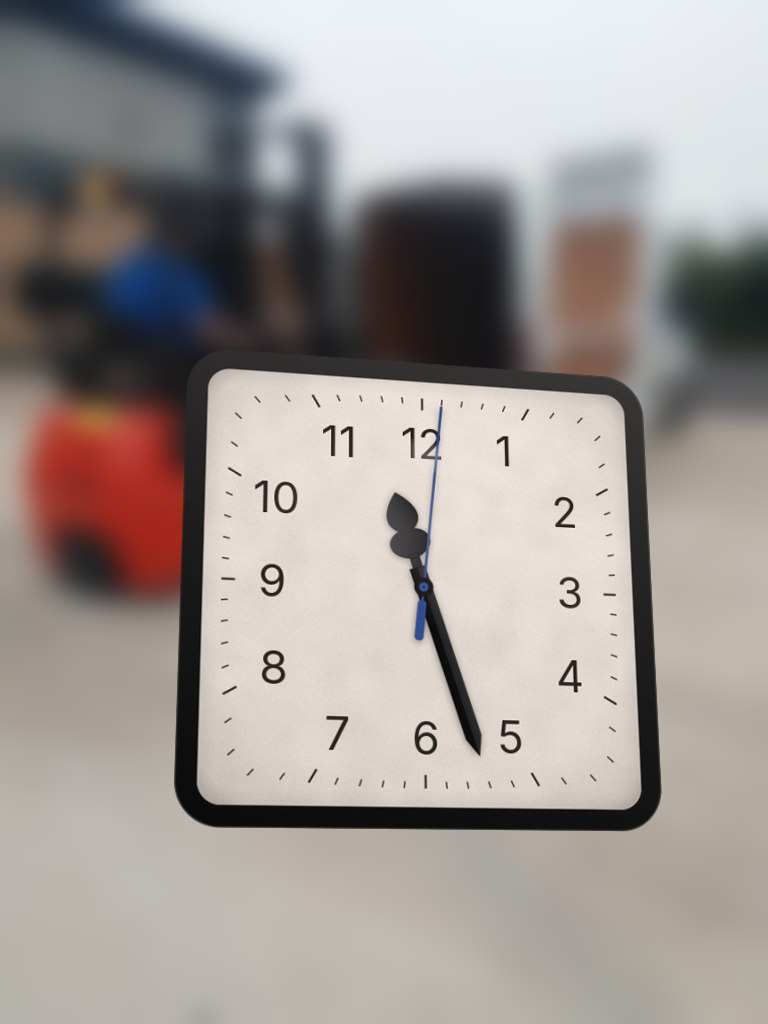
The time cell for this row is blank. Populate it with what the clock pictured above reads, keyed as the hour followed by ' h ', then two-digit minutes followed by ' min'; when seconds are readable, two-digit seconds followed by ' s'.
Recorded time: 11 h 27 min 01 s
